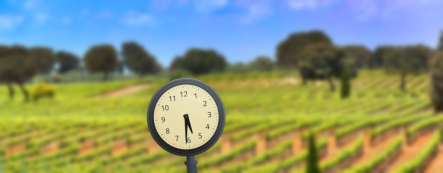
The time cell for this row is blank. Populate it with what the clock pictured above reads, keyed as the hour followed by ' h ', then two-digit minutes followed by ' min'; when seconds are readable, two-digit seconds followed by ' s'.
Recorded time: 5 h 31 min
